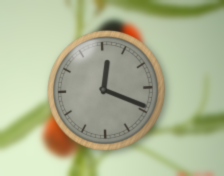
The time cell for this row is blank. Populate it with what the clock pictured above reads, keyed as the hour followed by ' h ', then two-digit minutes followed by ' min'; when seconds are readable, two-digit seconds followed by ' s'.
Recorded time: 12 h 19 min
